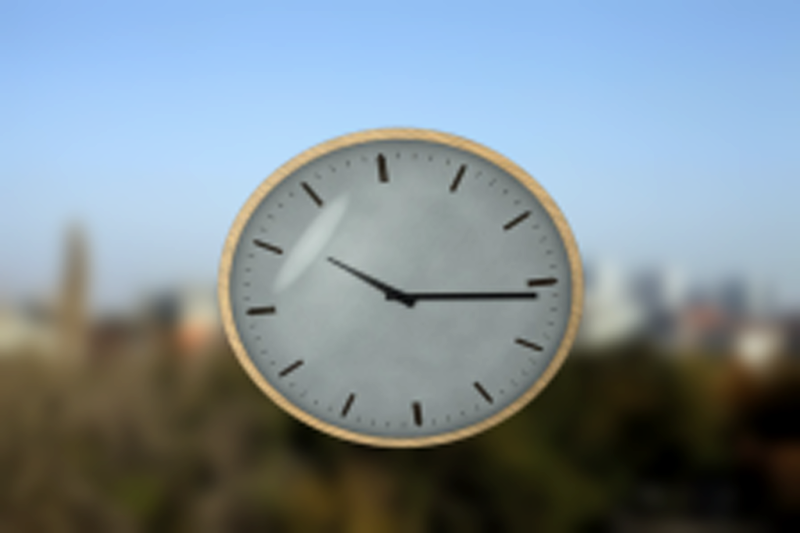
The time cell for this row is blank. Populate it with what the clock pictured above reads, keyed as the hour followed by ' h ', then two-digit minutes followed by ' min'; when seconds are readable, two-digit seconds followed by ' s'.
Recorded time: 10 h 16 min
